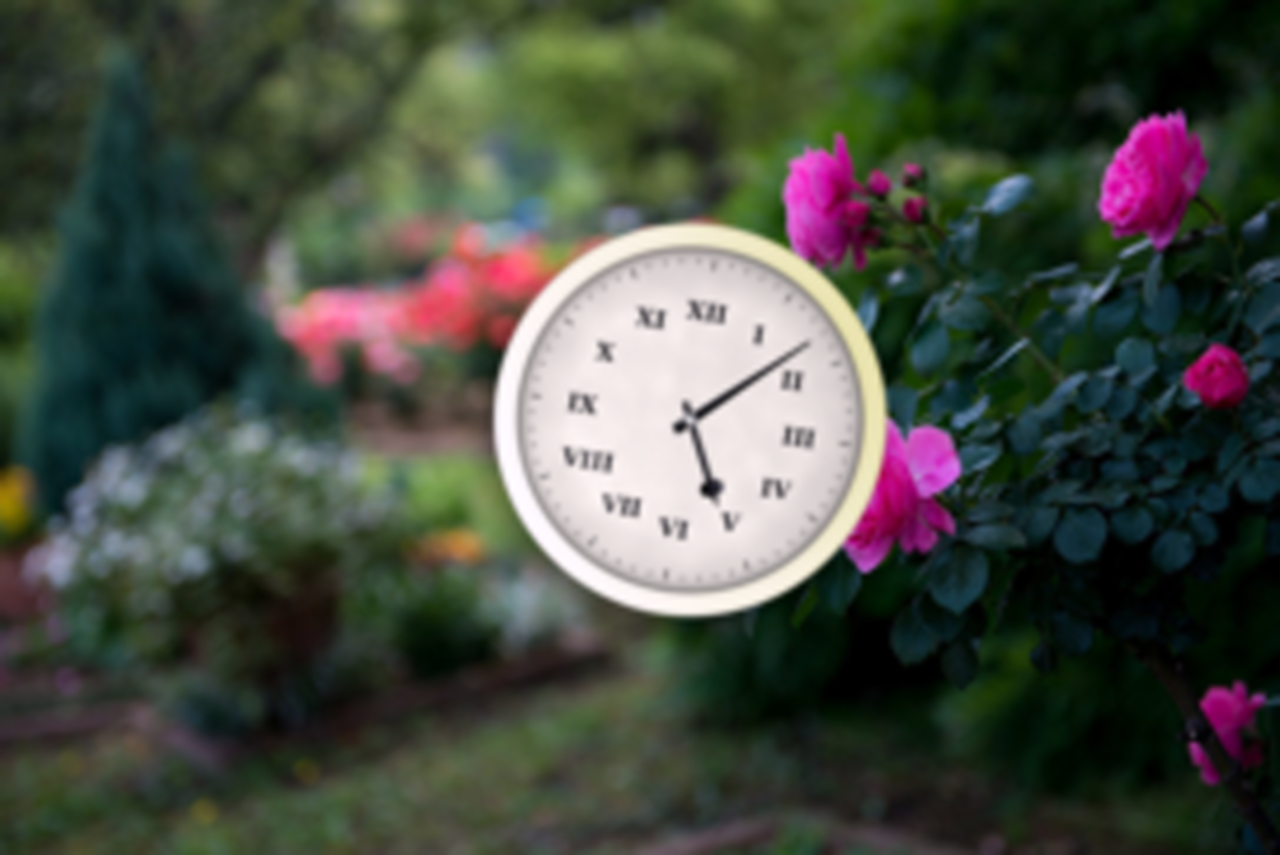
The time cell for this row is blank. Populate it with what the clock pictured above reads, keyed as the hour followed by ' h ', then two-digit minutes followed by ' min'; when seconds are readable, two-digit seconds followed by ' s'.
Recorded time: 5 h 08 min
